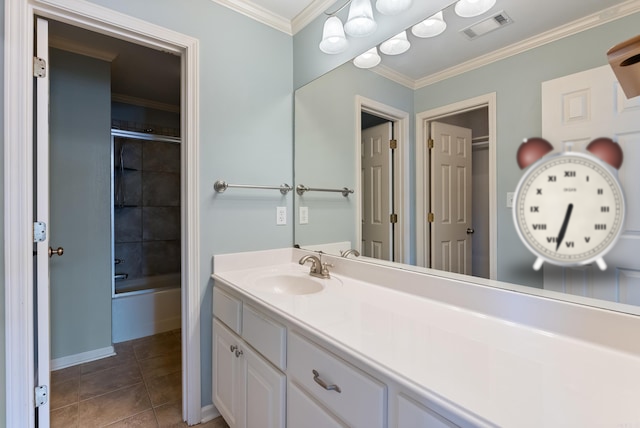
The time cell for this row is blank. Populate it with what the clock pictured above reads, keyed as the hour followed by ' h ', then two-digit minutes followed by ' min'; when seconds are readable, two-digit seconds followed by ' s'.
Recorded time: 6 h 33 min
